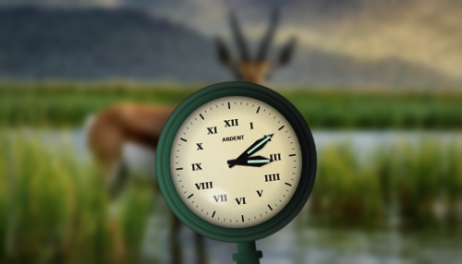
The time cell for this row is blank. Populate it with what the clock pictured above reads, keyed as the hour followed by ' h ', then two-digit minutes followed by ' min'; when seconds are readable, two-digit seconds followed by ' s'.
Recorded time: 3 h 10 min
